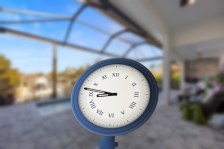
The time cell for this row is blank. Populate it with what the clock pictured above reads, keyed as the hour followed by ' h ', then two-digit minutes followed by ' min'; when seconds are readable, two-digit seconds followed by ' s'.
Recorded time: 8 h 47 min
